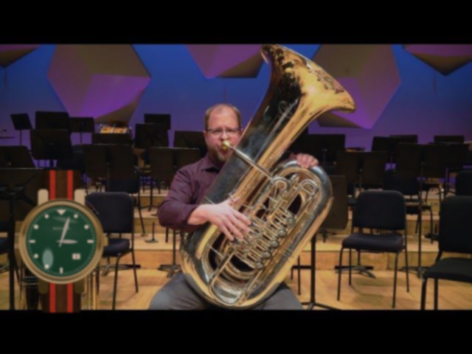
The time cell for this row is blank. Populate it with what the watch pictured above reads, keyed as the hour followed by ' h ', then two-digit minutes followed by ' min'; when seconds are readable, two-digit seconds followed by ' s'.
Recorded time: 3 h 03 min
